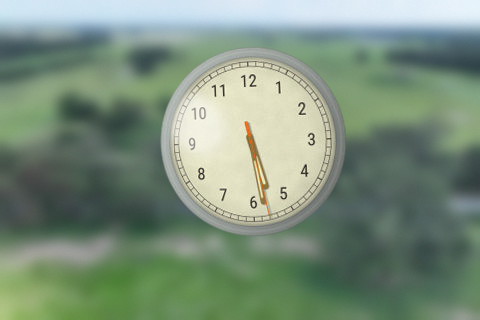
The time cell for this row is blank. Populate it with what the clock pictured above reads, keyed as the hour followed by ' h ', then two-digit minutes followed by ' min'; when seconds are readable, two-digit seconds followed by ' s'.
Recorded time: 5 h 28 min 28 s
